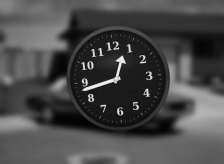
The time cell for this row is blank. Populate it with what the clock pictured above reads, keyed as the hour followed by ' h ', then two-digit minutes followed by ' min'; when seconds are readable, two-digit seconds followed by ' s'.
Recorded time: 12 h 43 min
